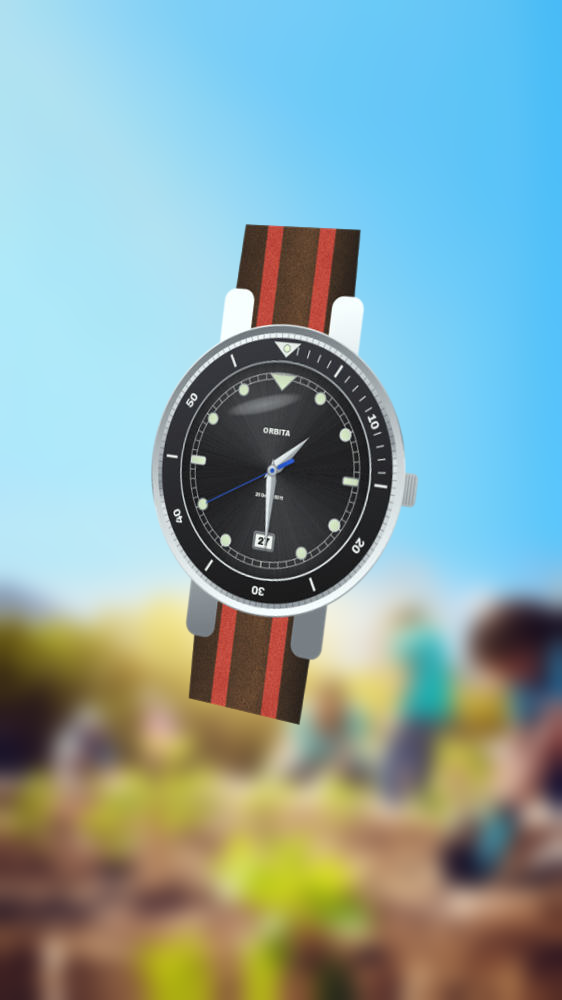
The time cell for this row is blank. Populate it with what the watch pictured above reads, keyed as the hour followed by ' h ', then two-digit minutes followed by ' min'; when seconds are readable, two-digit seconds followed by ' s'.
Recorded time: 1 h 29 min 40 s
